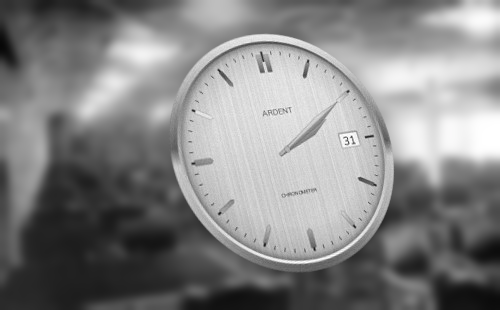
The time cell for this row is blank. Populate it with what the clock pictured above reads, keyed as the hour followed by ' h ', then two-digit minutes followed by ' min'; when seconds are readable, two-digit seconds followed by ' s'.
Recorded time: 2 h 10 min
